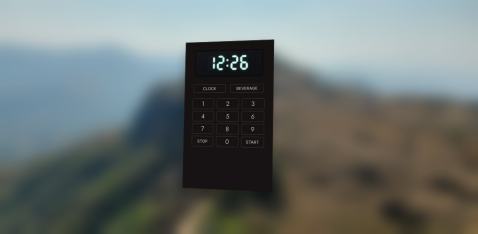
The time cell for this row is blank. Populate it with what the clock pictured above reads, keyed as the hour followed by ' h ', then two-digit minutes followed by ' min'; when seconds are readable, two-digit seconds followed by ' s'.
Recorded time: 12 h 26 min
